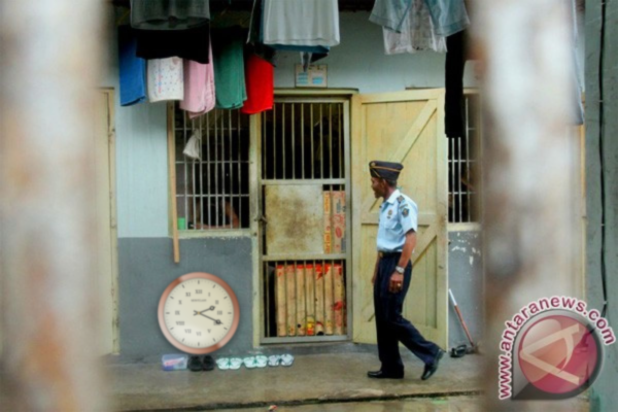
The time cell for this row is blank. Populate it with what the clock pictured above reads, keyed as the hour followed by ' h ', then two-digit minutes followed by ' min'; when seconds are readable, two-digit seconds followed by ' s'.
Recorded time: 2 h 19 min
